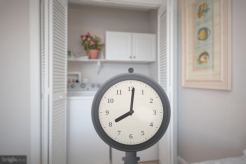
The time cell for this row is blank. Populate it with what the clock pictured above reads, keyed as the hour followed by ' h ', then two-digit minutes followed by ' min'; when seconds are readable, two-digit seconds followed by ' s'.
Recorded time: 8 h 01 min
